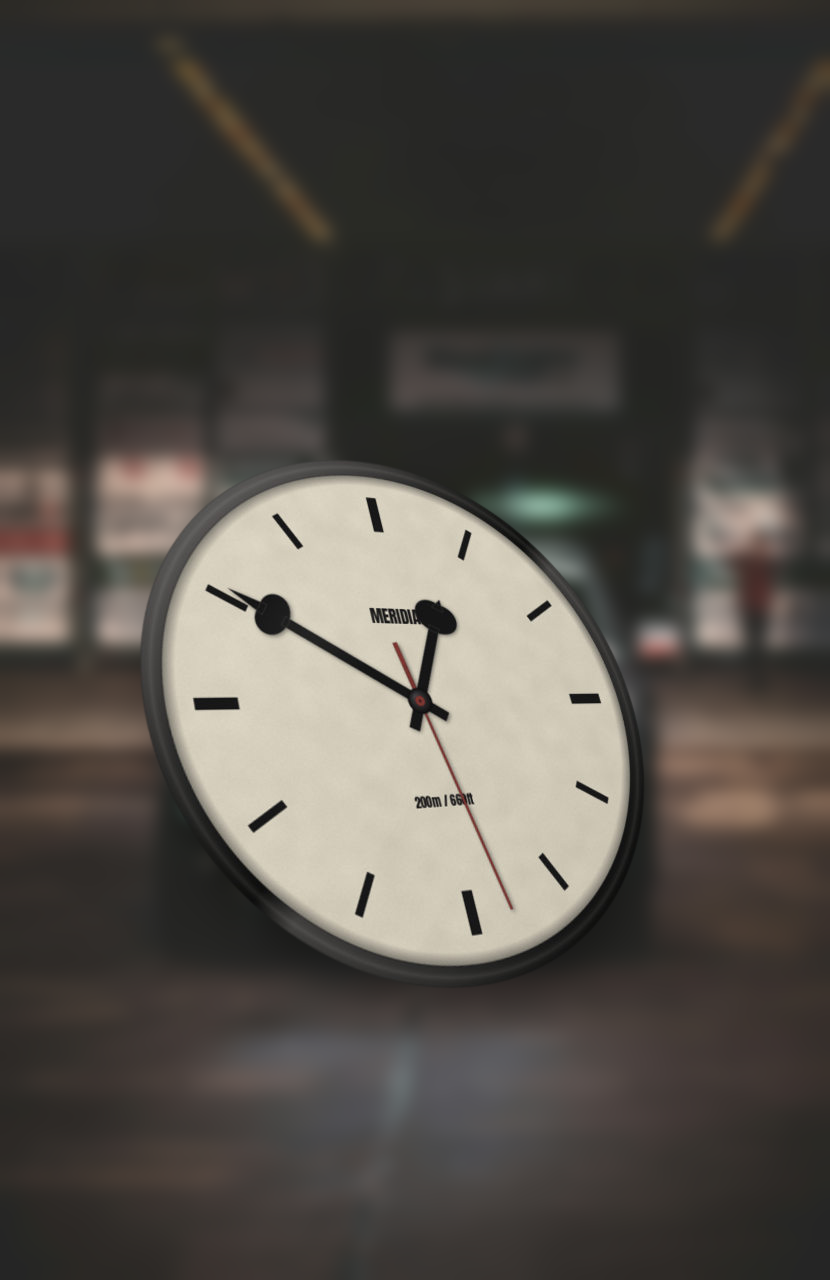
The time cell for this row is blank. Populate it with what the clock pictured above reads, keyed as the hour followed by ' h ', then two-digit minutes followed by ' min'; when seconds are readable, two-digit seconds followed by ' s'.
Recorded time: 12 h 50 min 28 s
